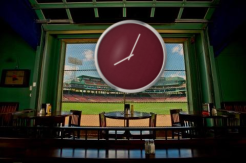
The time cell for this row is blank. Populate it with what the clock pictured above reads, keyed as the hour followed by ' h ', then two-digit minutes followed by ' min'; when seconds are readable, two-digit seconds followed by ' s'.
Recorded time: 8 h 04 min
